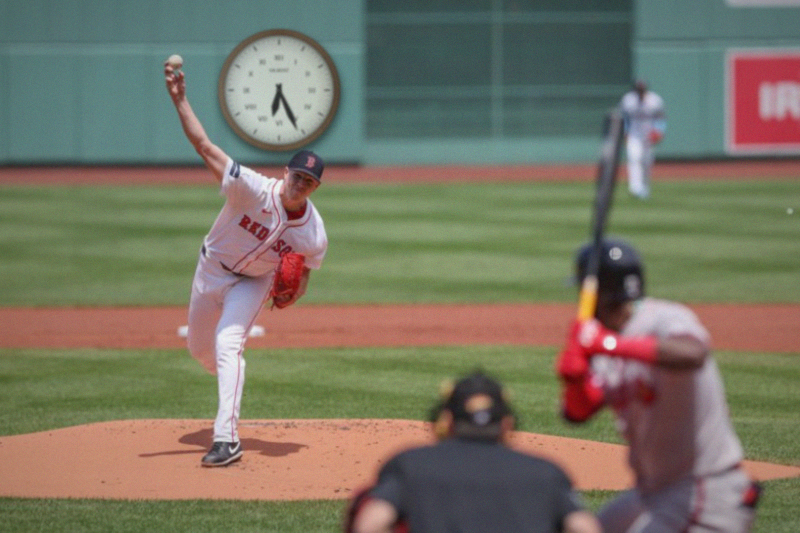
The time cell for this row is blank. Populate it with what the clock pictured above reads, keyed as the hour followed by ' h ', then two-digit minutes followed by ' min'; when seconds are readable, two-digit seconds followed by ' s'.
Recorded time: 6 h 26 min
